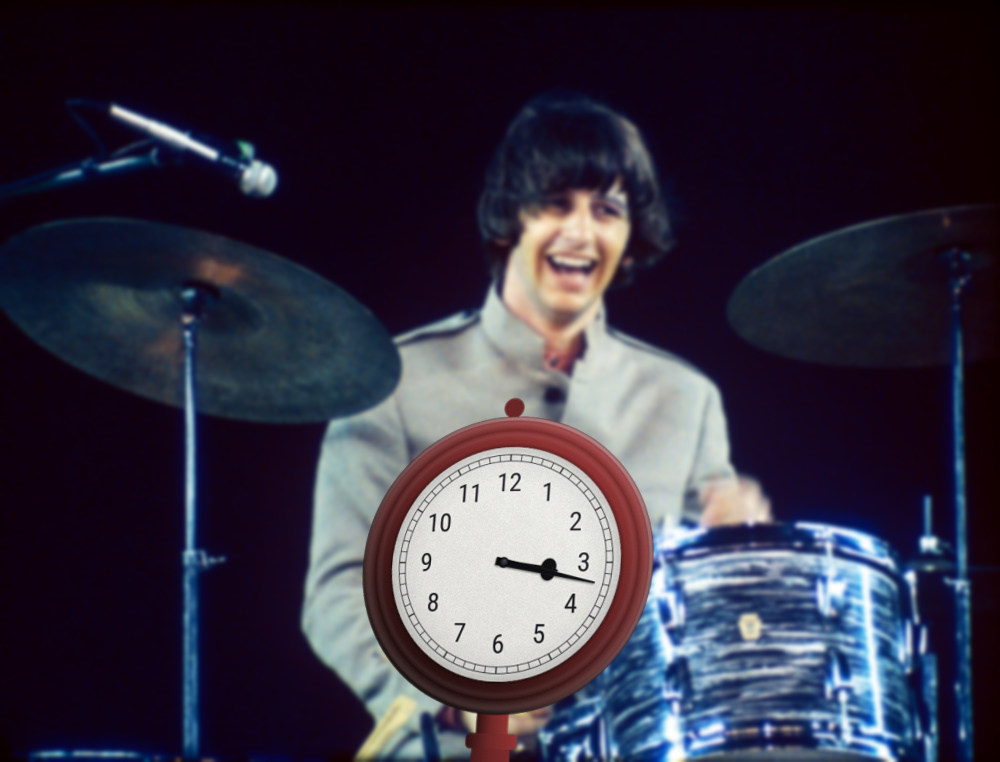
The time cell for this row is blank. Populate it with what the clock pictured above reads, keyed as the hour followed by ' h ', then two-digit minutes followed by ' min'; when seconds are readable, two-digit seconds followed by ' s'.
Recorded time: 3 h 17 min
